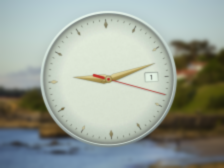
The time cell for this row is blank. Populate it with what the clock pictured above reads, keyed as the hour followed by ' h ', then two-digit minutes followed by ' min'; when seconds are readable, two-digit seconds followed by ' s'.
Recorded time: 9 h 12 min 18 s
